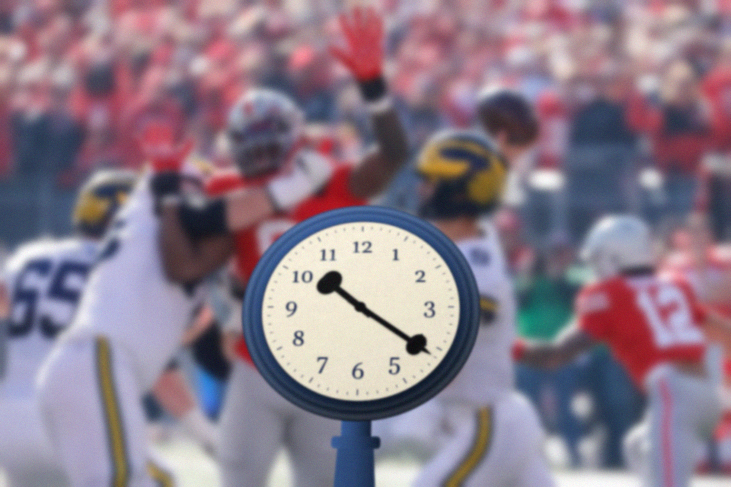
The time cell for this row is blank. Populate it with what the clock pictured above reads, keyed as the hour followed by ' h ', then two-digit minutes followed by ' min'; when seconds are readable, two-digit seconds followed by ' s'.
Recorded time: 10 h 21 min
